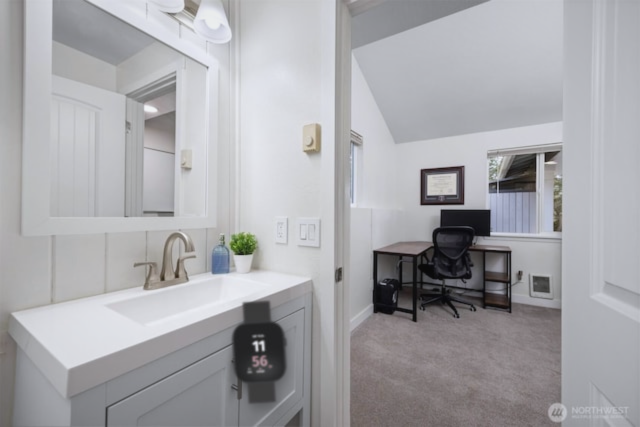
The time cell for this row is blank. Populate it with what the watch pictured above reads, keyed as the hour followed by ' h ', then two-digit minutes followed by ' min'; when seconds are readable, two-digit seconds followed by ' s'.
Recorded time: 11 h 56 min
